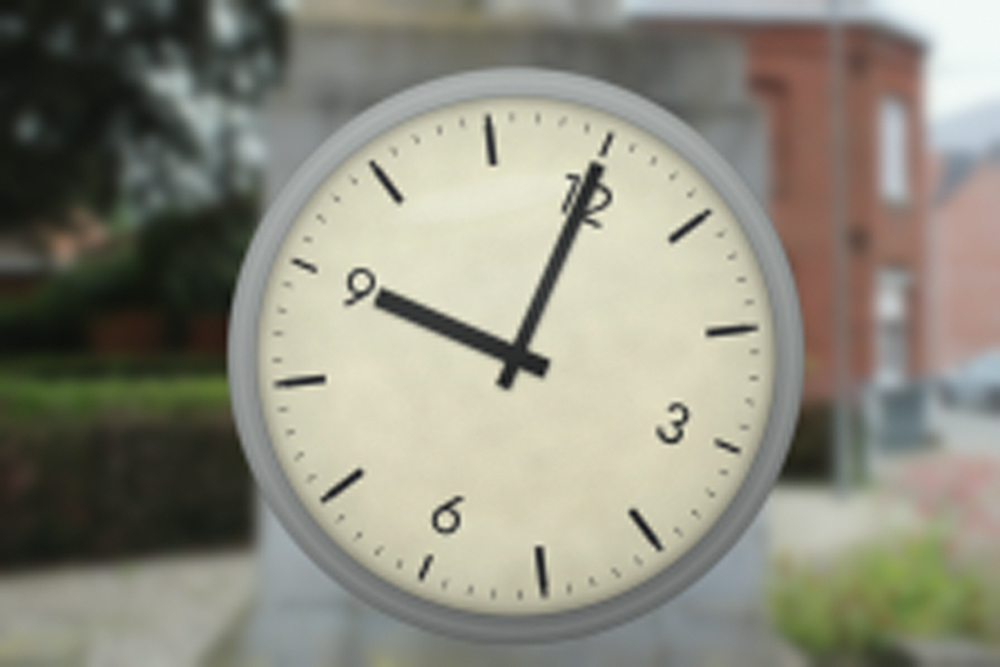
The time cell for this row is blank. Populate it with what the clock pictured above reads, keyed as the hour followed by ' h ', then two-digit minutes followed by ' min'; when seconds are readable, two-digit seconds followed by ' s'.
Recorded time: 9 h 00 min
